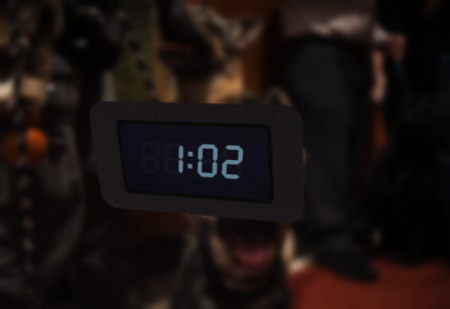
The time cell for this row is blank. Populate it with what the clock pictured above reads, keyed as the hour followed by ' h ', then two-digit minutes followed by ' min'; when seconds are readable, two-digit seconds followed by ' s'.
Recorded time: 1 h 02 min
